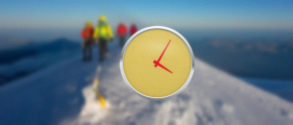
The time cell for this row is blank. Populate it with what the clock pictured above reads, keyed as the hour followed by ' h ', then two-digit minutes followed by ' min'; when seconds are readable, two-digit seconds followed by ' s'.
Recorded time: 4 h 05 min
